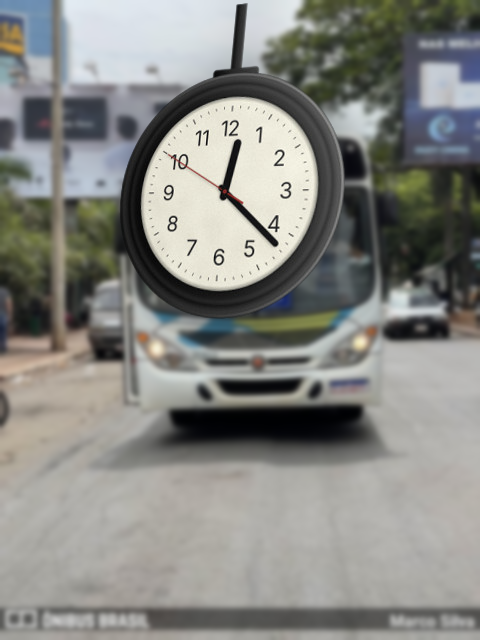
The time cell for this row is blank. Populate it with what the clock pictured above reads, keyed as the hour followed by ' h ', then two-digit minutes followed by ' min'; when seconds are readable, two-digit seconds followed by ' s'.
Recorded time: 12 h 21 min 50 s
